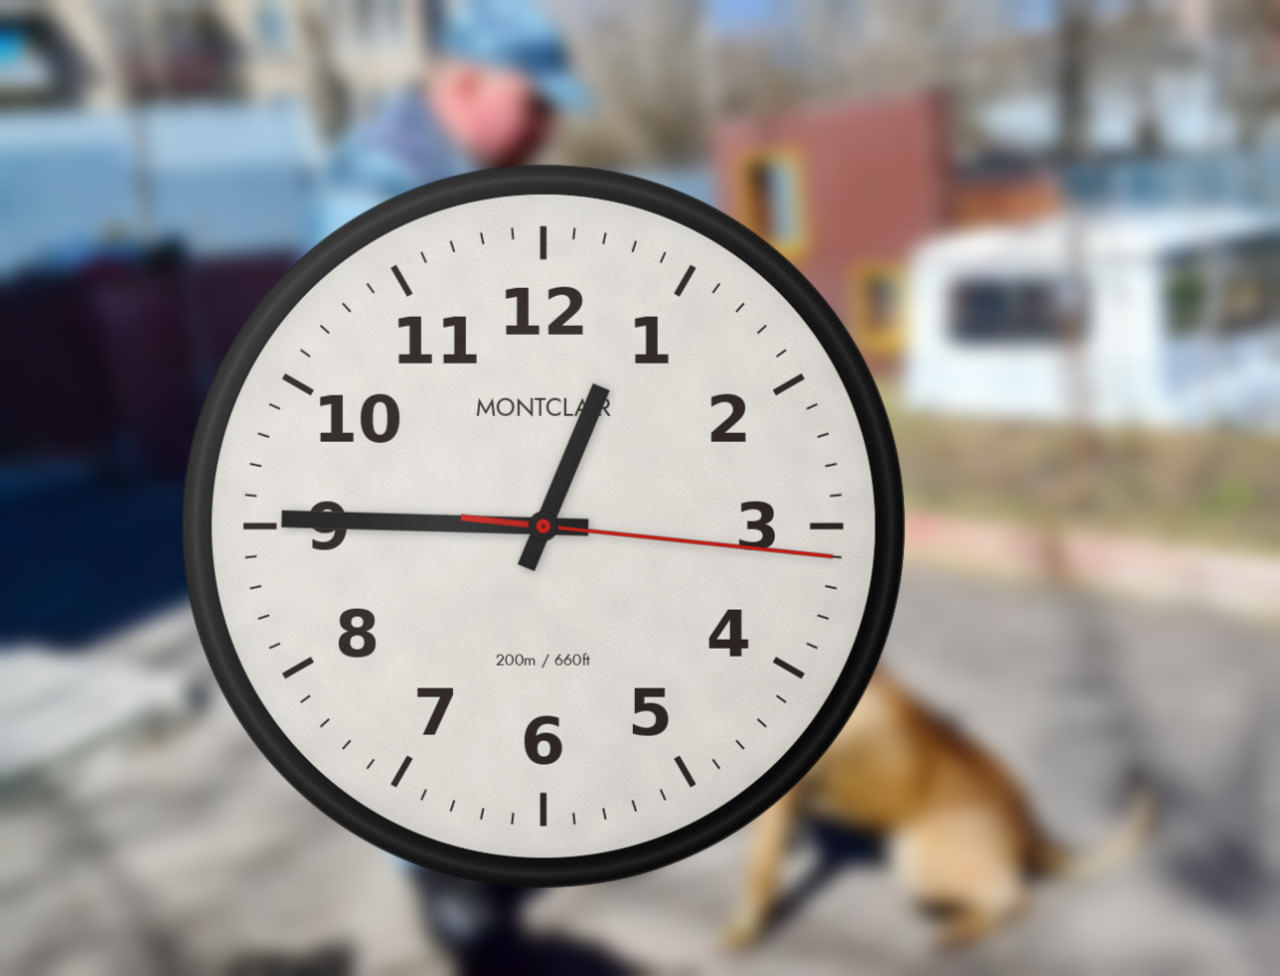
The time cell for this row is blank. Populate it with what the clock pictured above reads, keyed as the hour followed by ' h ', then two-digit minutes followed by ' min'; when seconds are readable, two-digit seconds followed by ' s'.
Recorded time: 12 h 45 min 16 s
